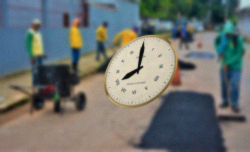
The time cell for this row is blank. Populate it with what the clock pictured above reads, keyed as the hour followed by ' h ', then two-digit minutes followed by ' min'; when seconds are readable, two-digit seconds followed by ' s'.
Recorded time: 8 h 00 min
